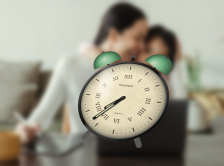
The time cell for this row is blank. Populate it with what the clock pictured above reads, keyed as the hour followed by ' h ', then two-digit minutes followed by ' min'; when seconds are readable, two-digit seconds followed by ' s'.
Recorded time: 7 h 37 min
